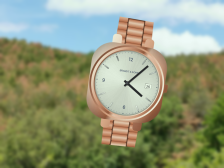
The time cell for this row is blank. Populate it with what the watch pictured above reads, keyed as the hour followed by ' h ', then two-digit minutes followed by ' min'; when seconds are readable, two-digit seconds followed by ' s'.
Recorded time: 4 h 07 min
